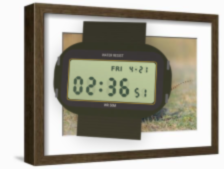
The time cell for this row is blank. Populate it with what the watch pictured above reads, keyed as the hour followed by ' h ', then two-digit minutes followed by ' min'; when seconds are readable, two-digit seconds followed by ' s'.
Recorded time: 2 h 36 min 51 s
